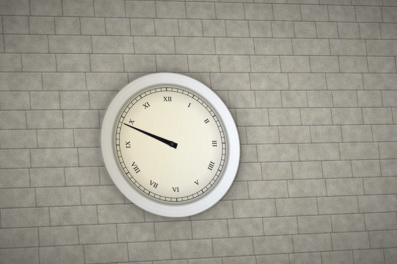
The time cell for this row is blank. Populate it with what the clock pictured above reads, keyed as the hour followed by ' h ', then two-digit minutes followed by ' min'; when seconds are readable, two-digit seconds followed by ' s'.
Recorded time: 9 h 49 min
